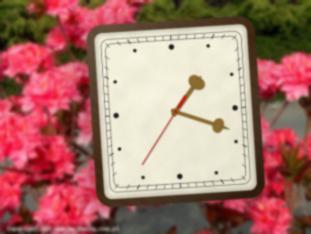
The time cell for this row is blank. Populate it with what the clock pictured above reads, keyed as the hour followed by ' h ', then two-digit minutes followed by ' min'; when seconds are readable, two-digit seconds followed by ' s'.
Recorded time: 1 h 18 min 36 s
